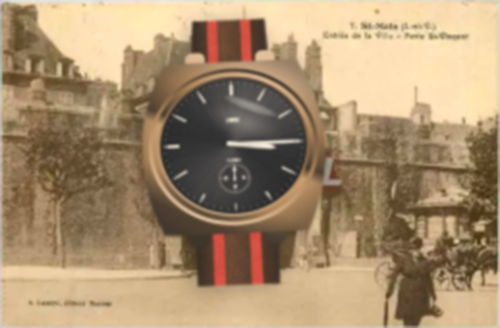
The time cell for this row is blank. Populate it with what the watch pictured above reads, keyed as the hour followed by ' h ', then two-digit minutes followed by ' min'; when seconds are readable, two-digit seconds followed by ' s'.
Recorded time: 3 h 15 min
